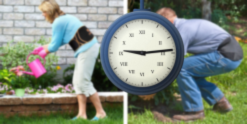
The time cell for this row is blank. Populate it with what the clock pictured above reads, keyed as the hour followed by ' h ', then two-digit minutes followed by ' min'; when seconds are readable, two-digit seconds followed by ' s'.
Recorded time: 9 h 14 min
